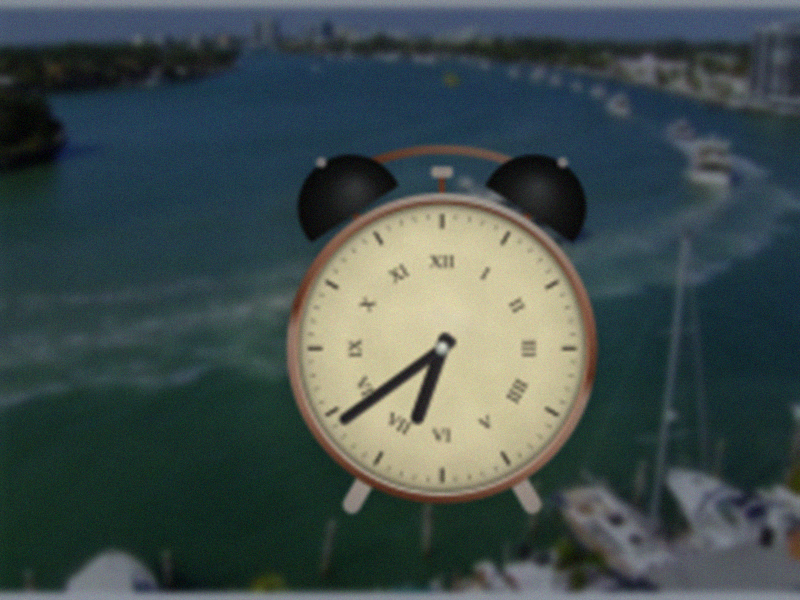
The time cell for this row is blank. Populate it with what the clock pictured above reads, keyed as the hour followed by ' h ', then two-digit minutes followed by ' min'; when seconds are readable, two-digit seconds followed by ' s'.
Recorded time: 6 h 39 min
